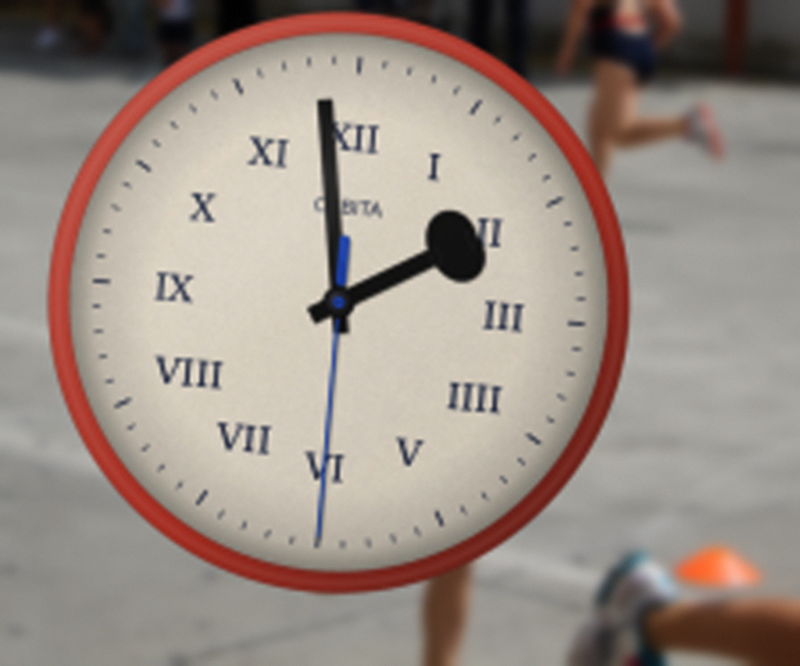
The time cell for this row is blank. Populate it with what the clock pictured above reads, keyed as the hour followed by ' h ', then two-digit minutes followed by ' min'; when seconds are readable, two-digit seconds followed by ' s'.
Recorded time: 1 h 58 min 30 s
